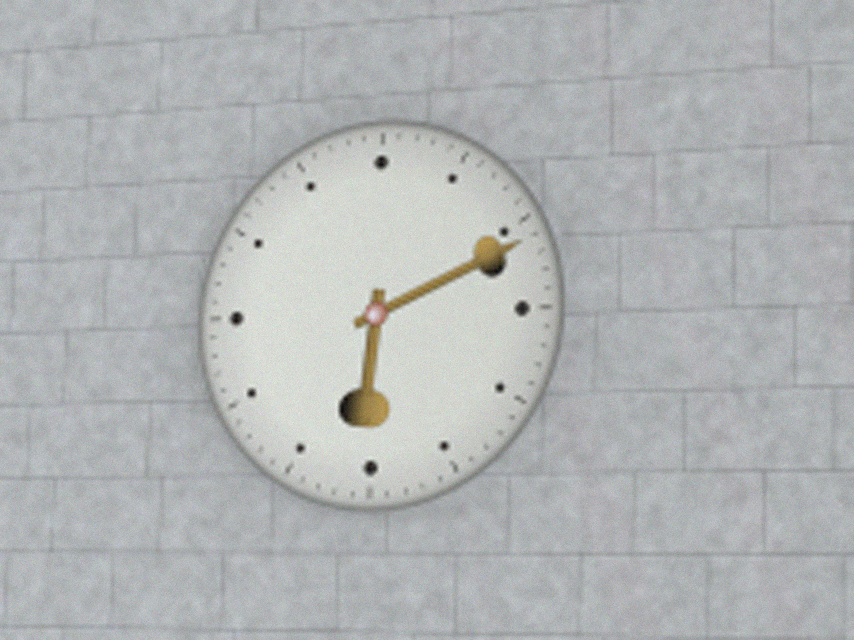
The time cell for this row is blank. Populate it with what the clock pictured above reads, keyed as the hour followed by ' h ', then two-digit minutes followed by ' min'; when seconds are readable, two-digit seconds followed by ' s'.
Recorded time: 6 h 11 min
